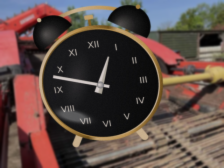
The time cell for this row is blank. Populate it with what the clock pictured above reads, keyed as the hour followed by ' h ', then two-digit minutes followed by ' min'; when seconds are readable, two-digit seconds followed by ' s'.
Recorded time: 12 h 48 min
